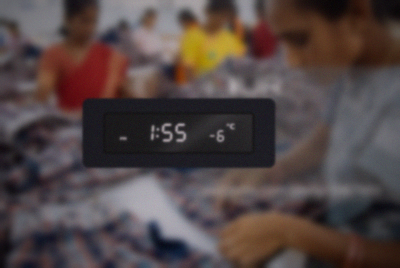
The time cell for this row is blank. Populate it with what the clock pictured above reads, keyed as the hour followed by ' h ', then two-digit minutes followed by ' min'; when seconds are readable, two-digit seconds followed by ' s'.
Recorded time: 1 h 55 min
